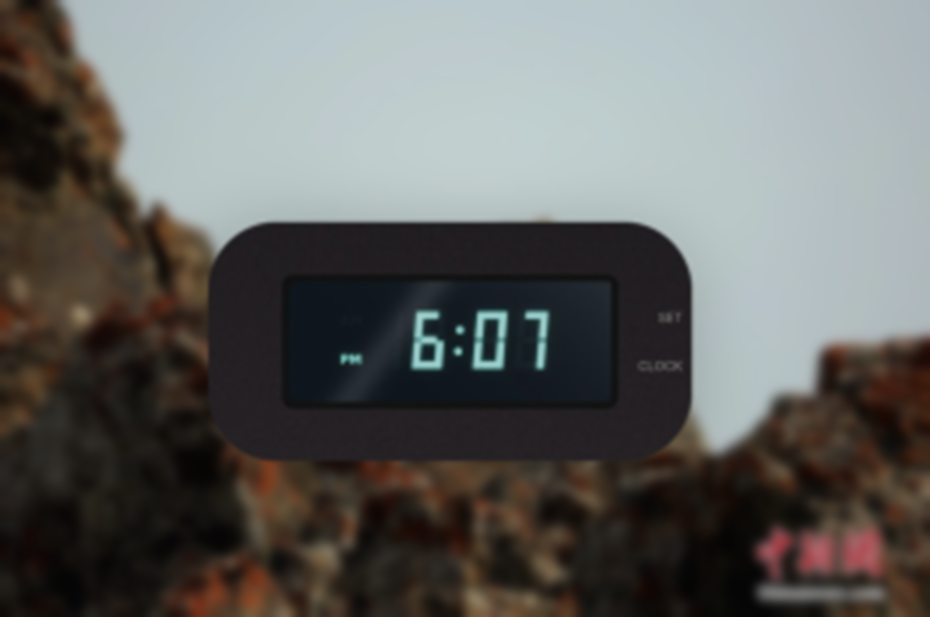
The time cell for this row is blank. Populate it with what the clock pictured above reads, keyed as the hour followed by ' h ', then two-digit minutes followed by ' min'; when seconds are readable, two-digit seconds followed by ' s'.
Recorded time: 6 h 07 min
